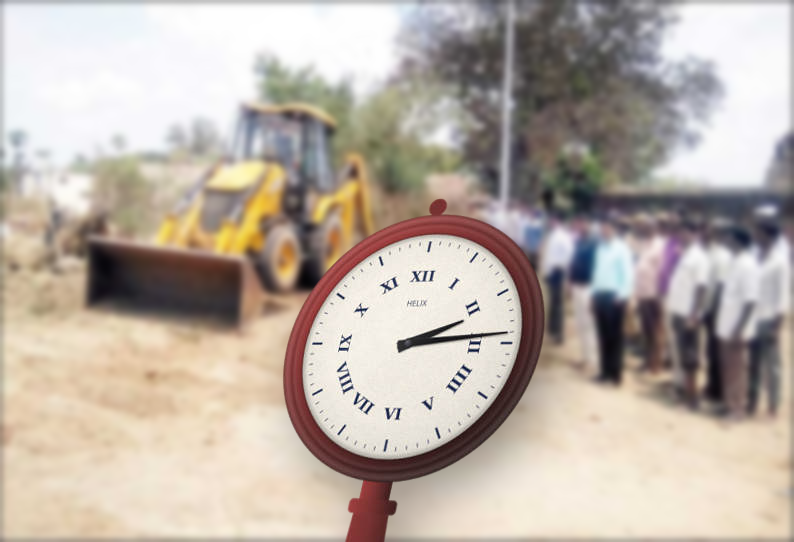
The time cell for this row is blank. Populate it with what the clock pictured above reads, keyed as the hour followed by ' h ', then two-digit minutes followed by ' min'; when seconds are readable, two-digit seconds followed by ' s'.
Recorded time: 2 h 14 min
